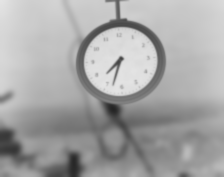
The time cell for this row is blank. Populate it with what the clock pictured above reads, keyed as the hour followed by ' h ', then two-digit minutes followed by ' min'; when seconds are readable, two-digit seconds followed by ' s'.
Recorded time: 7 h 33 min
